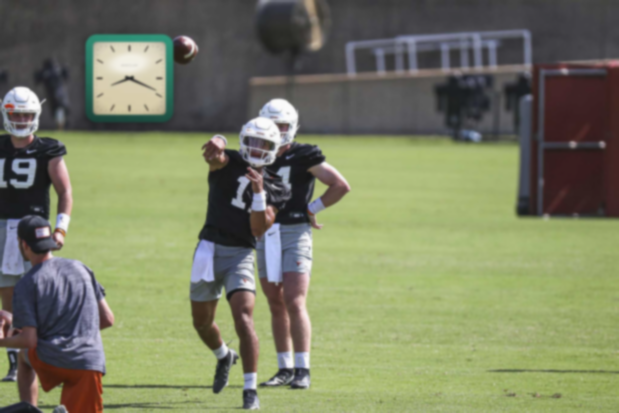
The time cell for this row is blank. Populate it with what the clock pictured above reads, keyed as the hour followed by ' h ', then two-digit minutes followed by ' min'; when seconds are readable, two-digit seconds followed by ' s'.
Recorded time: 8 h 19 min
